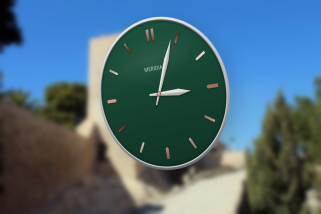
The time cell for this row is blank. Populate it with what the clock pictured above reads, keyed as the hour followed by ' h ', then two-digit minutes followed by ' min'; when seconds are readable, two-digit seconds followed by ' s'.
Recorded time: 3 h 04 min
